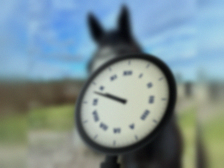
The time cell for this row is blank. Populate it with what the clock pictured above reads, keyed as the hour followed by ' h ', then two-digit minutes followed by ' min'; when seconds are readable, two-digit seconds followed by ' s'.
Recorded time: 9 h 48 min
